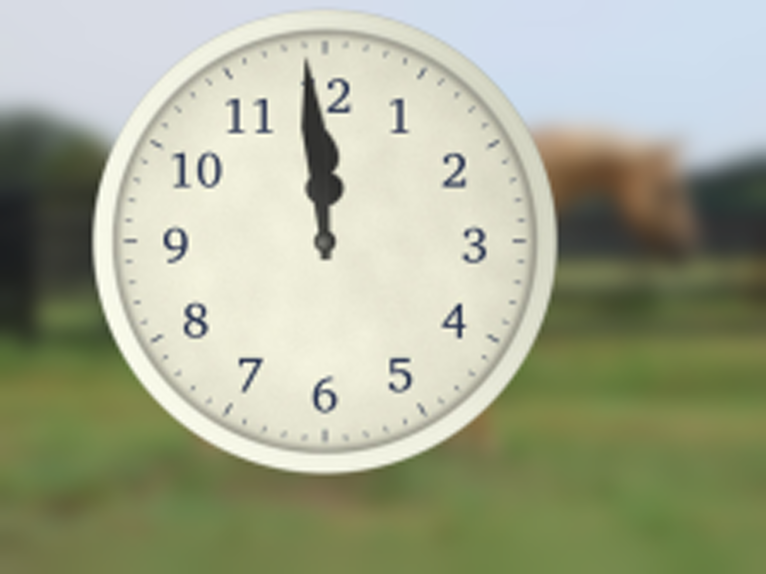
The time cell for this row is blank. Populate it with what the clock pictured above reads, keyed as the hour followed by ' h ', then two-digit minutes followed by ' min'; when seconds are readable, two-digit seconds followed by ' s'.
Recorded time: 11 h 59 min
